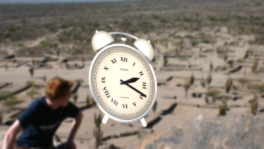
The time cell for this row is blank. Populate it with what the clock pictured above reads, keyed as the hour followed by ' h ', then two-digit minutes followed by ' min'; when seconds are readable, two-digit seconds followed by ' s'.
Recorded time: 2 h 19 min
